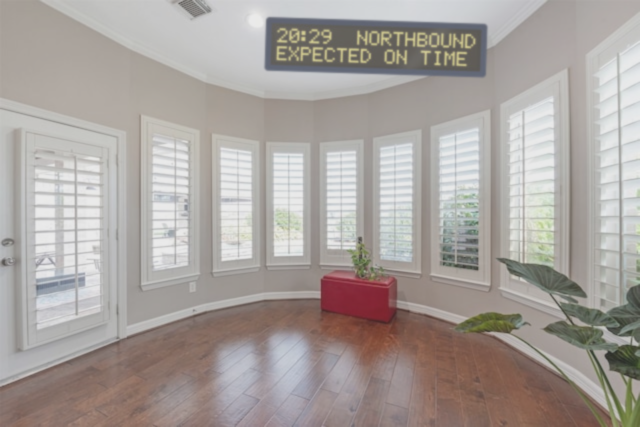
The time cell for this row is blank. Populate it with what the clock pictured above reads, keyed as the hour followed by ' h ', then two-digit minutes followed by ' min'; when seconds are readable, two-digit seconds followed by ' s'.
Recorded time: 20 h 29 min
